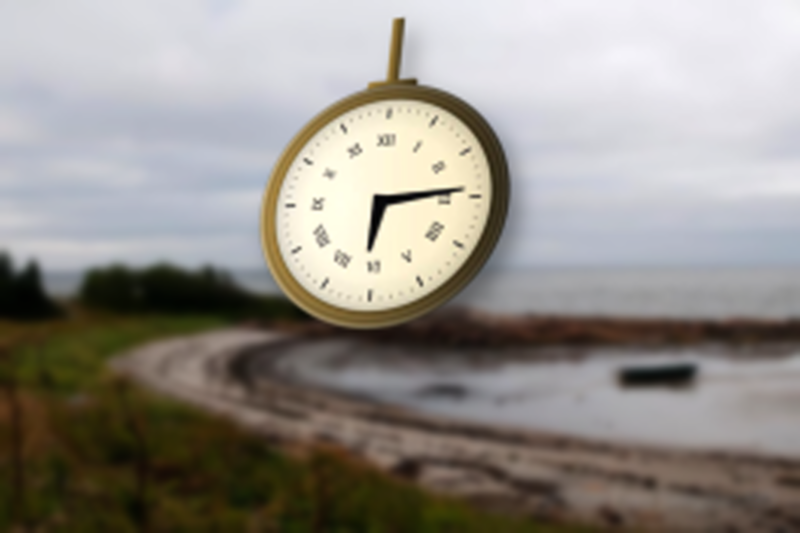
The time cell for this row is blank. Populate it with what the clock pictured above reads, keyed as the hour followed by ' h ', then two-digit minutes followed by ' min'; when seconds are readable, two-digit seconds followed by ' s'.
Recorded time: 6 h 14 min
